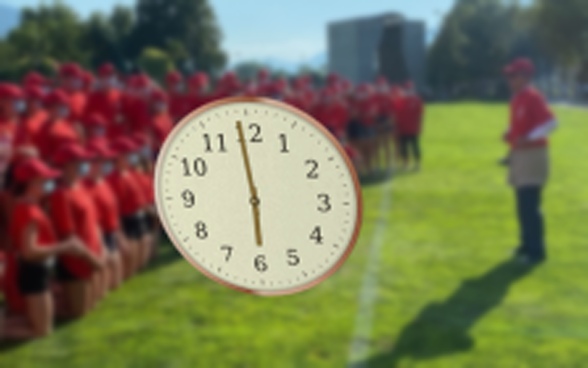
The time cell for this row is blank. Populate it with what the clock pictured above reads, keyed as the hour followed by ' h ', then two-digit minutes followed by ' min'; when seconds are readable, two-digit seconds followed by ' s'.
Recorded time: 5 h 59 min
